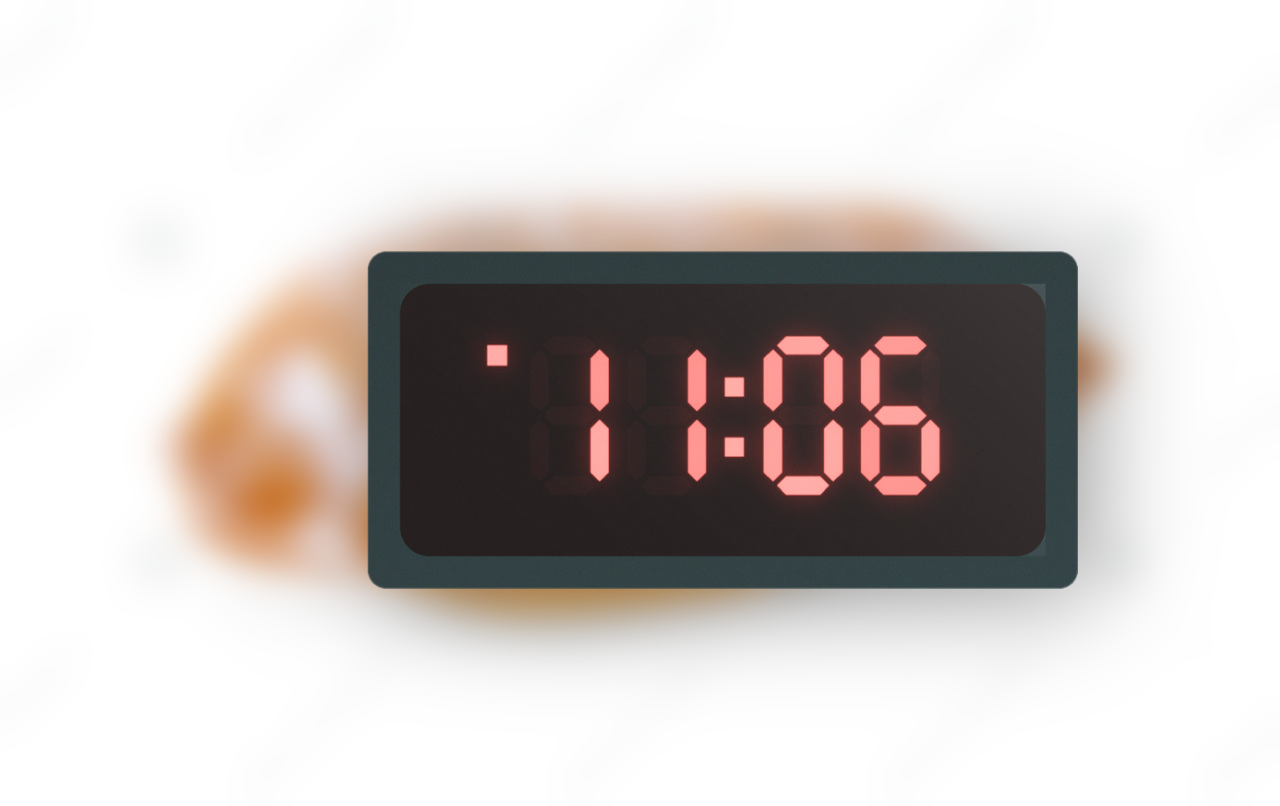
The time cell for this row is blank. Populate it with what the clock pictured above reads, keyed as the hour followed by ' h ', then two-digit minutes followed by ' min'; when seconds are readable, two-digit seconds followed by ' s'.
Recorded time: 11 h 06 min
